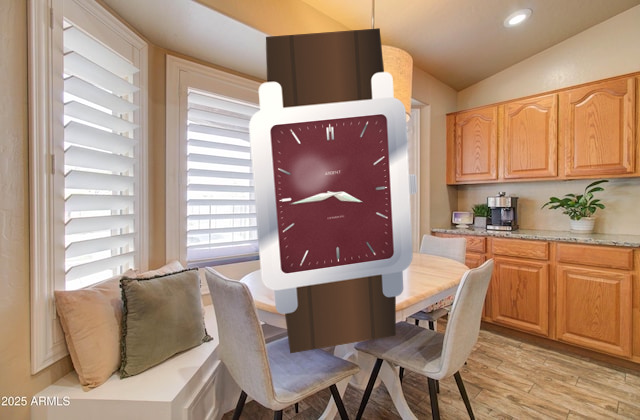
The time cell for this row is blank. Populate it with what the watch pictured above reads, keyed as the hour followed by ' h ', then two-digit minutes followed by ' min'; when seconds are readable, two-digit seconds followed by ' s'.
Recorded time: 3 h 44 min
